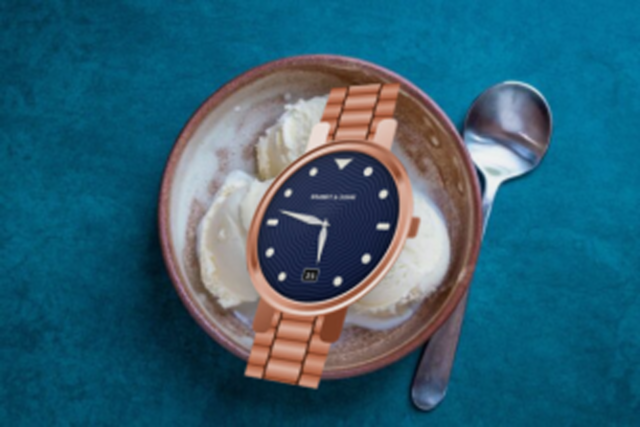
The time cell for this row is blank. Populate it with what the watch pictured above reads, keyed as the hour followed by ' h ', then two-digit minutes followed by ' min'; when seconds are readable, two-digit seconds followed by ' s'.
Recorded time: 5 h 47 min
